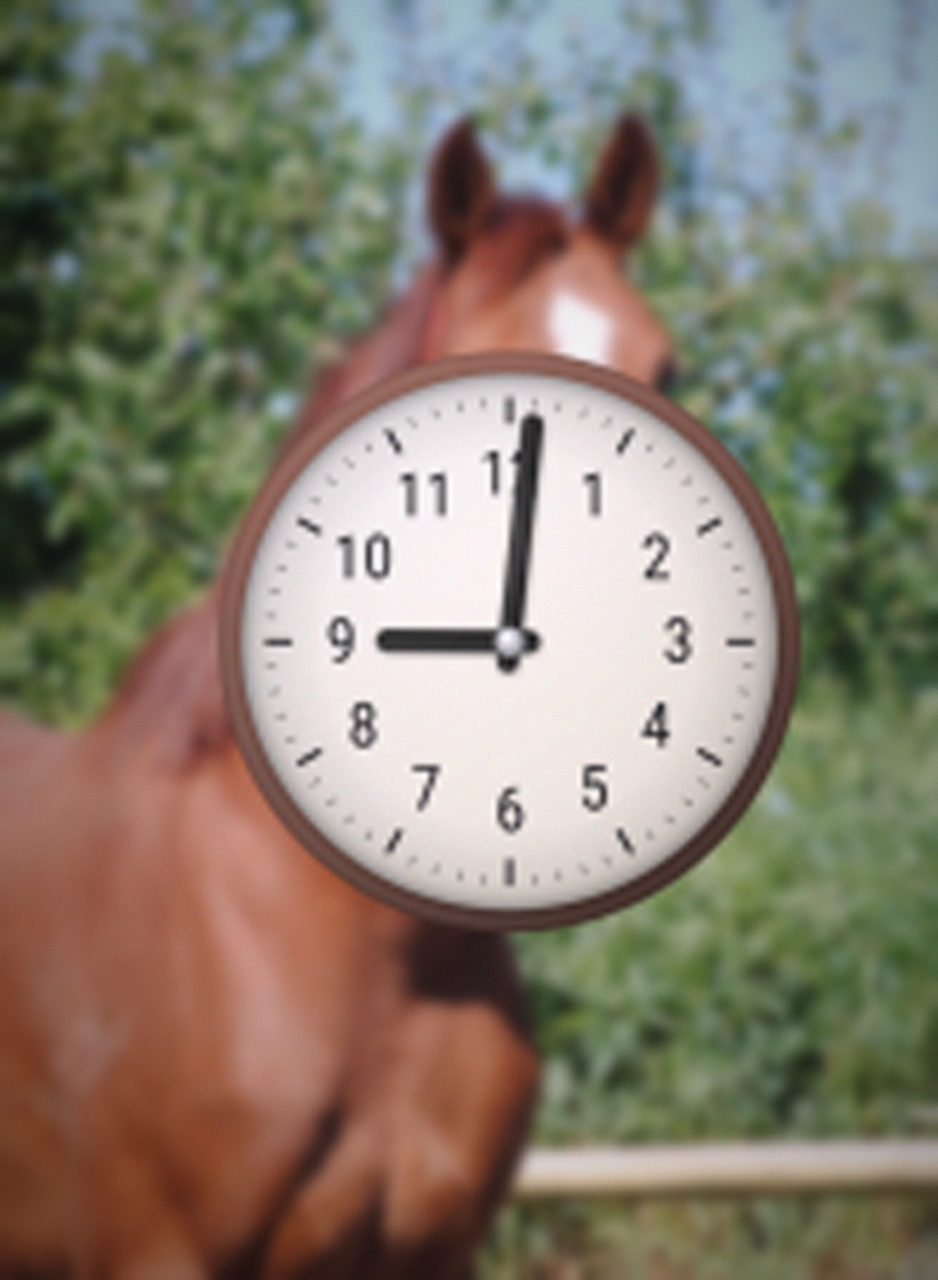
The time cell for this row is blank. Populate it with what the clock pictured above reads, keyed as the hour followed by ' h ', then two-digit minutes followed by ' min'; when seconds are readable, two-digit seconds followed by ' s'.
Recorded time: 9 h 01 min
